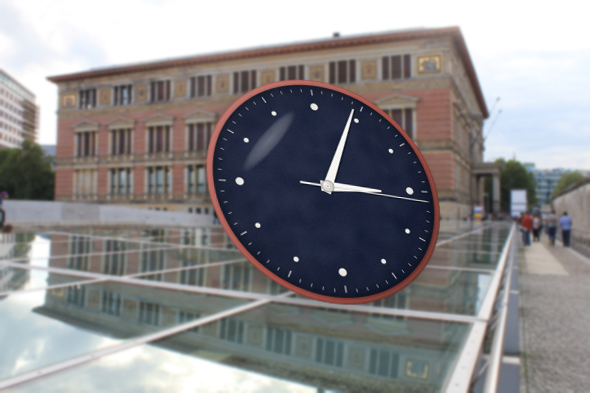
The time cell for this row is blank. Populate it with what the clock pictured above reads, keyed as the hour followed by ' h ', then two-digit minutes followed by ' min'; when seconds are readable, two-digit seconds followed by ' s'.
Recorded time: 3 h 04 min 16 s
